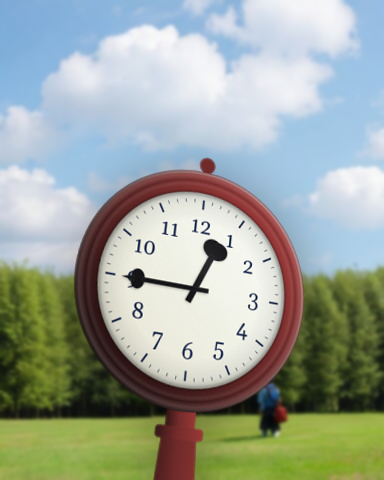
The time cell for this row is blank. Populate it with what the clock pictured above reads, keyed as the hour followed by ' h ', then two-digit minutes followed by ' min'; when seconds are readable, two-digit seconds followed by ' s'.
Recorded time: 12 h 45 min
